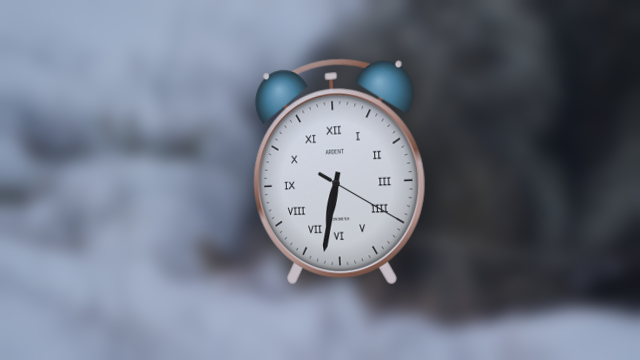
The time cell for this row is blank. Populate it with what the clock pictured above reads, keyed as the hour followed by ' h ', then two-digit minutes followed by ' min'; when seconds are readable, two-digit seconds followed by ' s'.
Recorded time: 6 h 32 min 20 s
